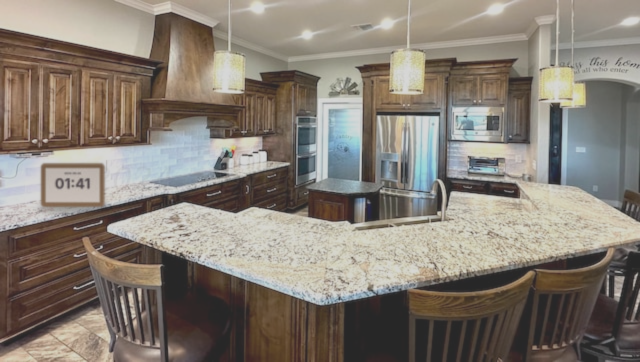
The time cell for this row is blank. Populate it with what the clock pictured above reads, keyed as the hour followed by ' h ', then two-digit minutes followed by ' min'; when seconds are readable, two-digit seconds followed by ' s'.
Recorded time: 1 h 41 min
